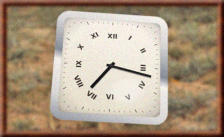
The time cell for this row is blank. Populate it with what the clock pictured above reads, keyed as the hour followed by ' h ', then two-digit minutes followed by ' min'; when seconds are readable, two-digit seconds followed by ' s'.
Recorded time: 7 h 17 min
